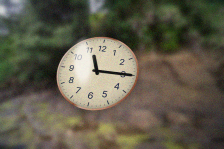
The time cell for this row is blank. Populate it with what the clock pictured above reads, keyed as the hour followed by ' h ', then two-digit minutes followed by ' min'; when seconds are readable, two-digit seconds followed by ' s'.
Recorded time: 11 h 15 min
